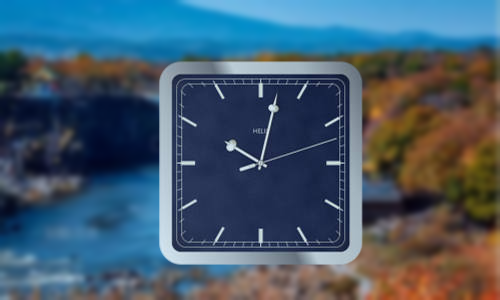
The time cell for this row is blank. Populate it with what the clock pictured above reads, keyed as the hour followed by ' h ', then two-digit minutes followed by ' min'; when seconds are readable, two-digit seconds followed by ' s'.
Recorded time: 10 h 02 min 12 s
